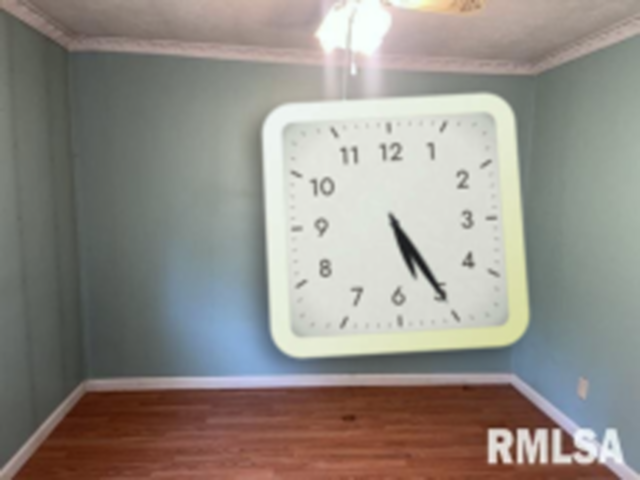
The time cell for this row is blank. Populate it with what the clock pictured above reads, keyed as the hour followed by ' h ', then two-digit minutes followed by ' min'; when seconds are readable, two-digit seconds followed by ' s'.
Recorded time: 5 h 25 min
